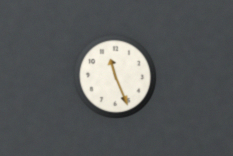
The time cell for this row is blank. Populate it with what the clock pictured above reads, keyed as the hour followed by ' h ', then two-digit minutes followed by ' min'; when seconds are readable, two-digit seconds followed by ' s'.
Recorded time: 11 h 26 min
